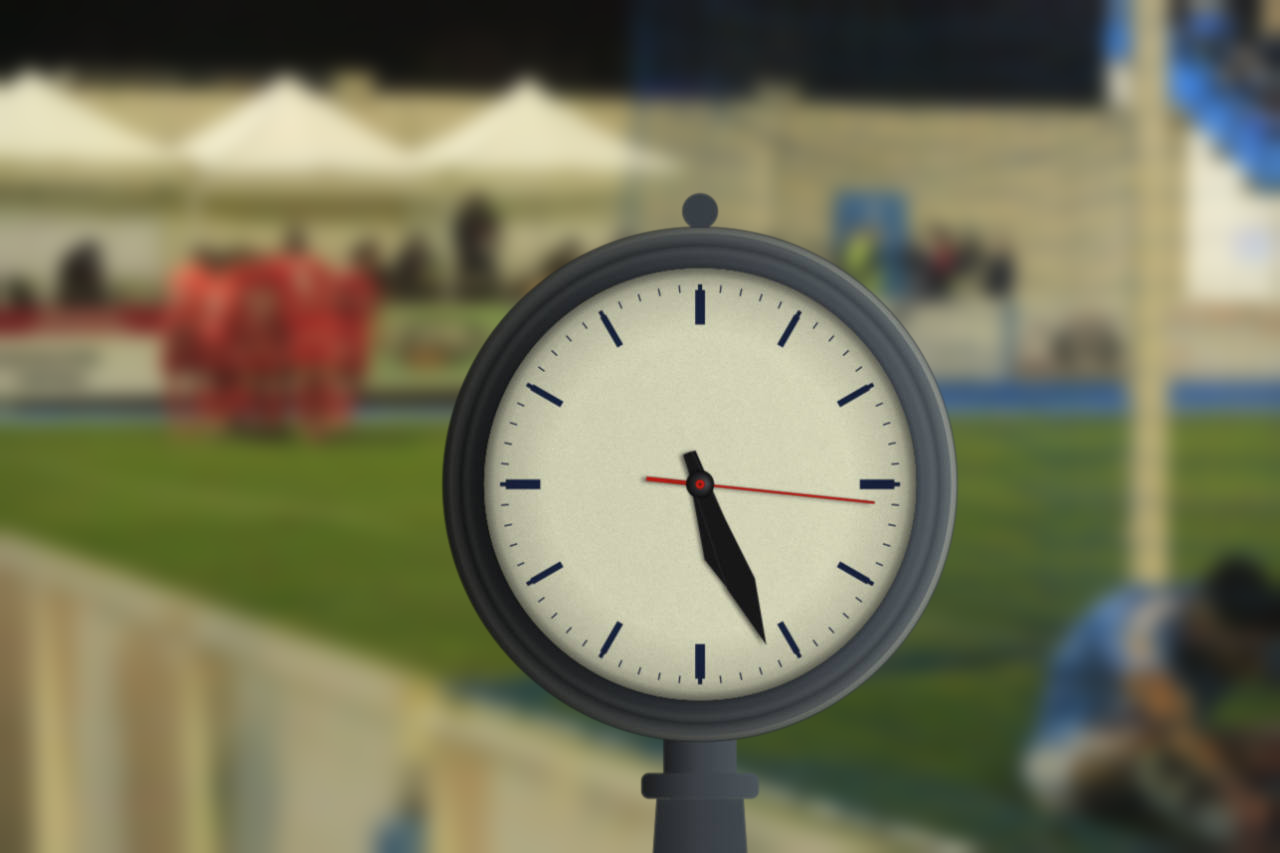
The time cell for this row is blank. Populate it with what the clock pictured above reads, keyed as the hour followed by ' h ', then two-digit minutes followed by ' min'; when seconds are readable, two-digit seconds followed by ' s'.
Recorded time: 5 h 26 min 16 s
